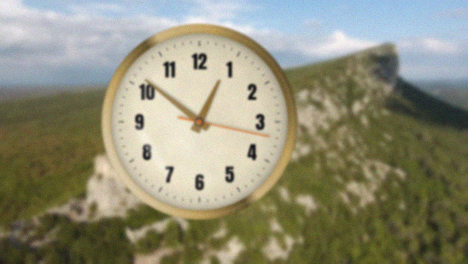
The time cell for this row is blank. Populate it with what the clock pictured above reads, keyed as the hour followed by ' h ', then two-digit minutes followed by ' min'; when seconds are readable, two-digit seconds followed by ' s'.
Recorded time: 12 h 51 min 17 s
